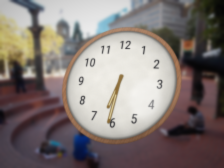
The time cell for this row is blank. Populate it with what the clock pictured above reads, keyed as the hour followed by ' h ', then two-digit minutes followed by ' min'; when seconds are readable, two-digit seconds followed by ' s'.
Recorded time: 6 h 31 min
